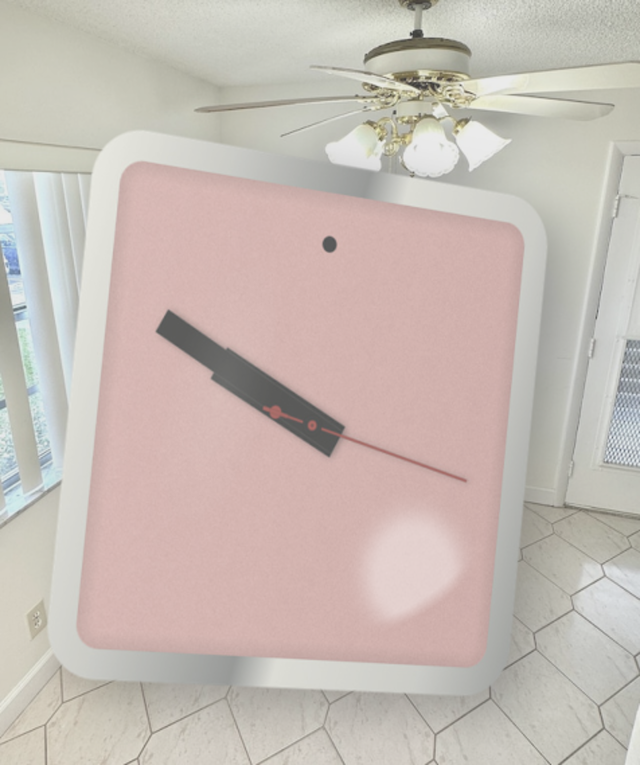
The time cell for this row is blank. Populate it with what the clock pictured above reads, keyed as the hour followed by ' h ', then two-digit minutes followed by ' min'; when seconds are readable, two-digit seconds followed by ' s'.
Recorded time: 9 h 49 min 17 s
